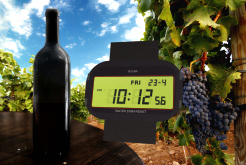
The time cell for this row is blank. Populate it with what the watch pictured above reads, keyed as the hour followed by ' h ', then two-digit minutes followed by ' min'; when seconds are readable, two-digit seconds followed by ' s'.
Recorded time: 10 h 12 min 56 s
